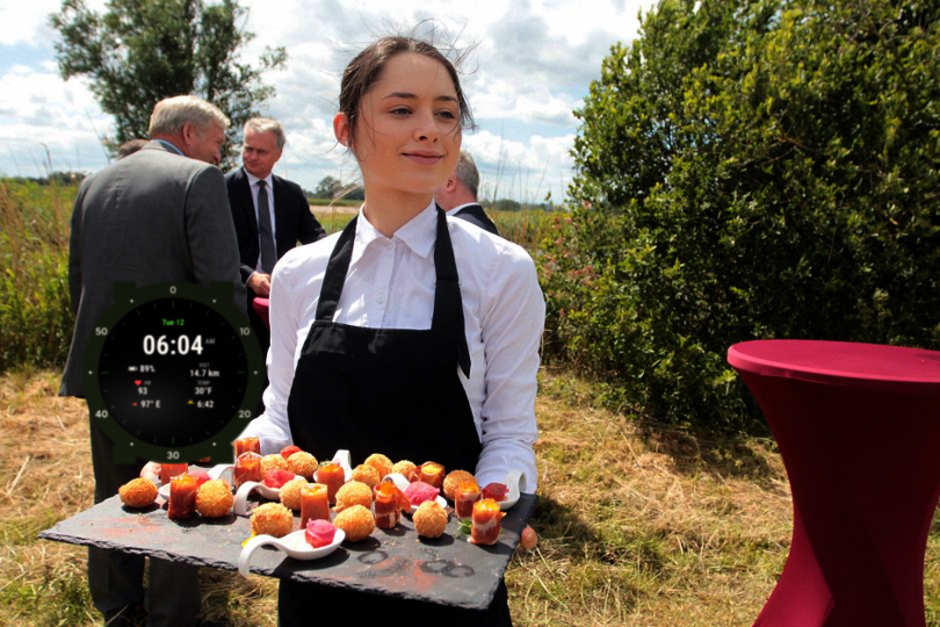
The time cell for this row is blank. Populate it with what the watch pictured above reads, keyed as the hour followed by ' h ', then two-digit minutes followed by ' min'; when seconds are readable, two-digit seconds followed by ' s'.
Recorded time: 6 h 04 min
